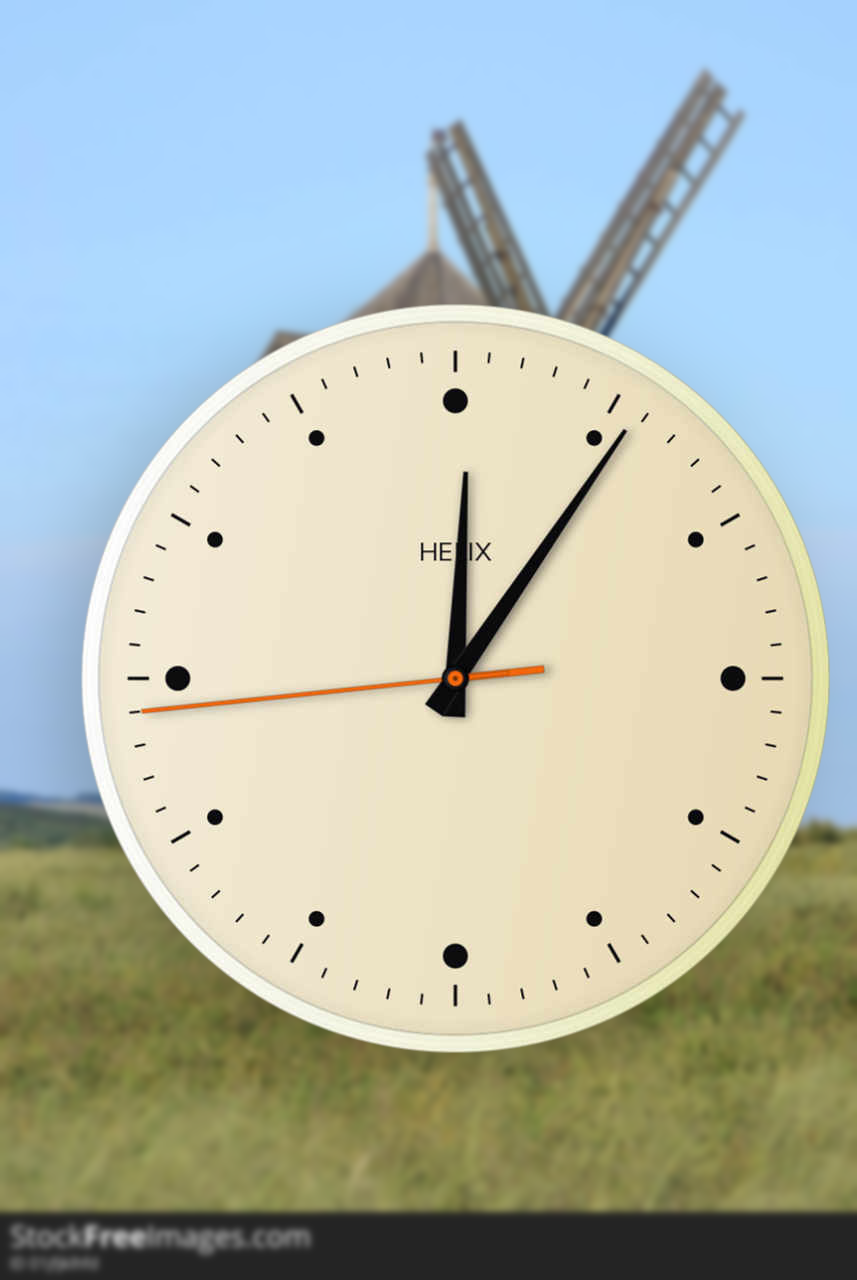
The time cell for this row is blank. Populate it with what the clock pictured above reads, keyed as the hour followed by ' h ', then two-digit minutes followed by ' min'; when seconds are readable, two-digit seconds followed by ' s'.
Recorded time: 12 h 05 min 44 s
